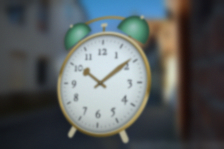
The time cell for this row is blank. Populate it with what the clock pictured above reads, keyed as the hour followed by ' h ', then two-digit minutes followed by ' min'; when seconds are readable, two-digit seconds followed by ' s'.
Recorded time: 10 h 09 min
